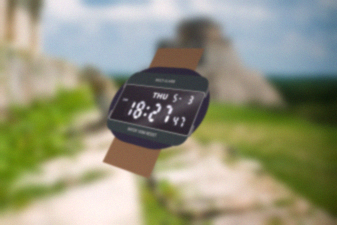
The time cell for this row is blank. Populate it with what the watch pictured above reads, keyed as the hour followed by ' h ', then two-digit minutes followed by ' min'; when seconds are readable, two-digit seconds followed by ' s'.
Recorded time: 18 h 27 min
